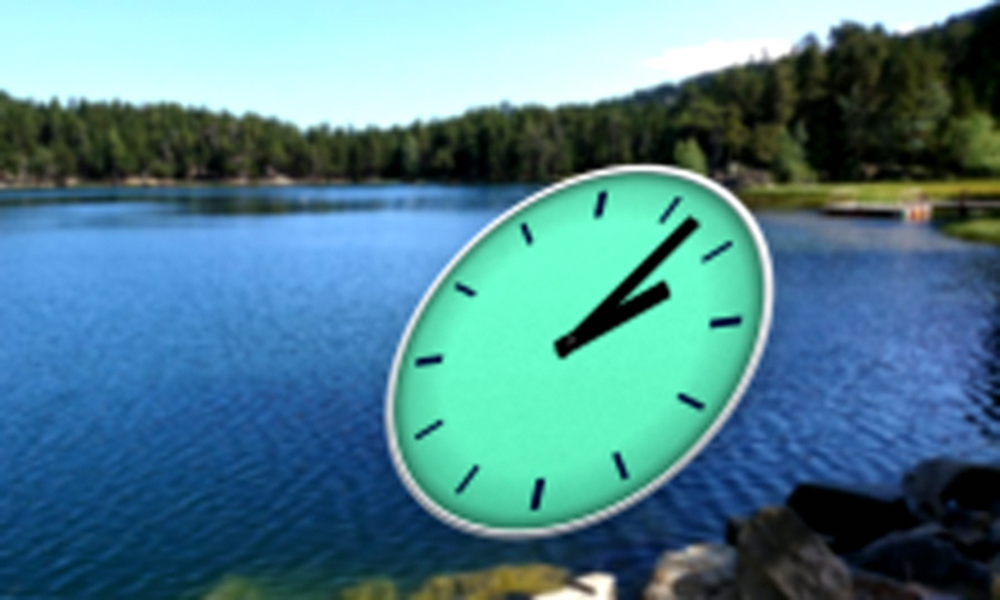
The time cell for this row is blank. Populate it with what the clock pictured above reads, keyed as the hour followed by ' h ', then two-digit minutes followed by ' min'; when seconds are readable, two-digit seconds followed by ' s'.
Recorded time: 2 h 07 min
